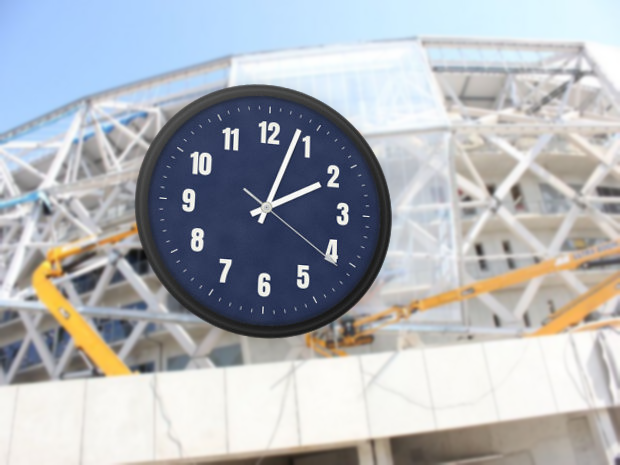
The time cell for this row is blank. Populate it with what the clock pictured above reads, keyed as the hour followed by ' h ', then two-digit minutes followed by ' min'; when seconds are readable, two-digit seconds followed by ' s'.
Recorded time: 2 h 03 min 21 s
